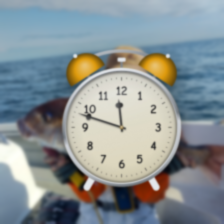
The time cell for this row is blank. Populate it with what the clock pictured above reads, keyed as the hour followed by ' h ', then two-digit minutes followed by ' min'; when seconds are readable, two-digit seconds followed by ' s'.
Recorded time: 11 h 48 min
